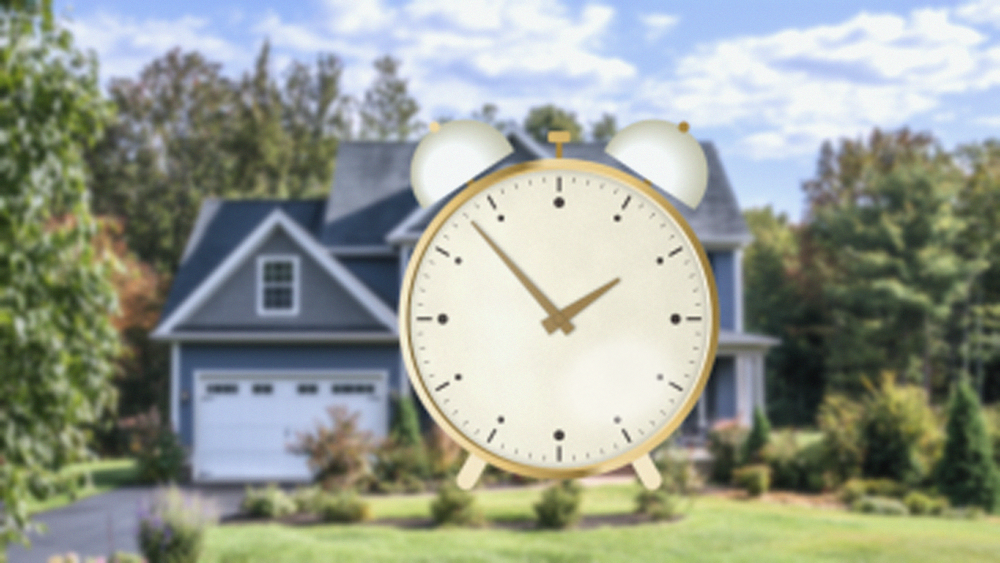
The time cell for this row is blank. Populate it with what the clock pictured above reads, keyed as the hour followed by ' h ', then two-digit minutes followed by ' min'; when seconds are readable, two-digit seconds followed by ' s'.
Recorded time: 1 h 53 min
